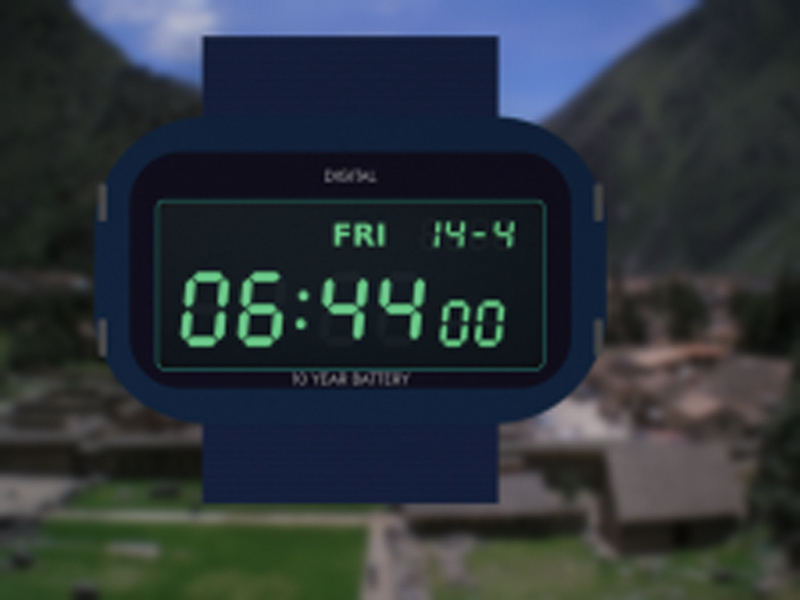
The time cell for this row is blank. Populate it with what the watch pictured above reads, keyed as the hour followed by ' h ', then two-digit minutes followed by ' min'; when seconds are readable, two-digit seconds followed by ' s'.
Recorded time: 6 h 44 min 00 s
